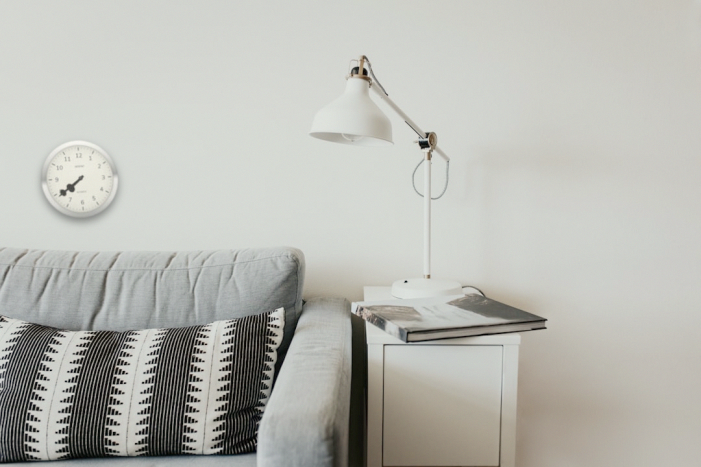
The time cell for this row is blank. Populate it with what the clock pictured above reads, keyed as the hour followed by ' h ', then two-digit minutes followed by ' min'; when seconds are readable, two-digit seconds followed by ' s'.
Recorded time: 7 h 39 min
